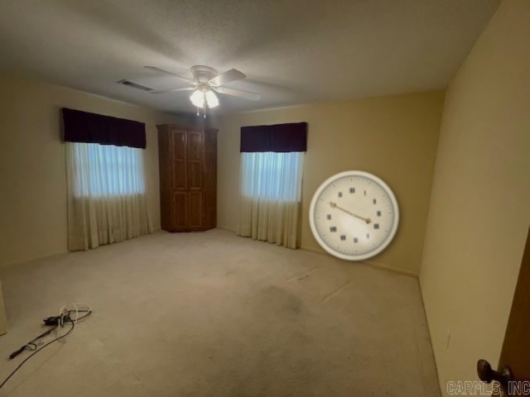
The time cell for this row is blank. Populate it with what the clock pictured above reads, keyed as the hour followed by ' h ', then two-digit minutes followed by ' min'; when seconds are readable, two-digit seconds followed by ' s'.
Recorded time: 3 h 50 min
